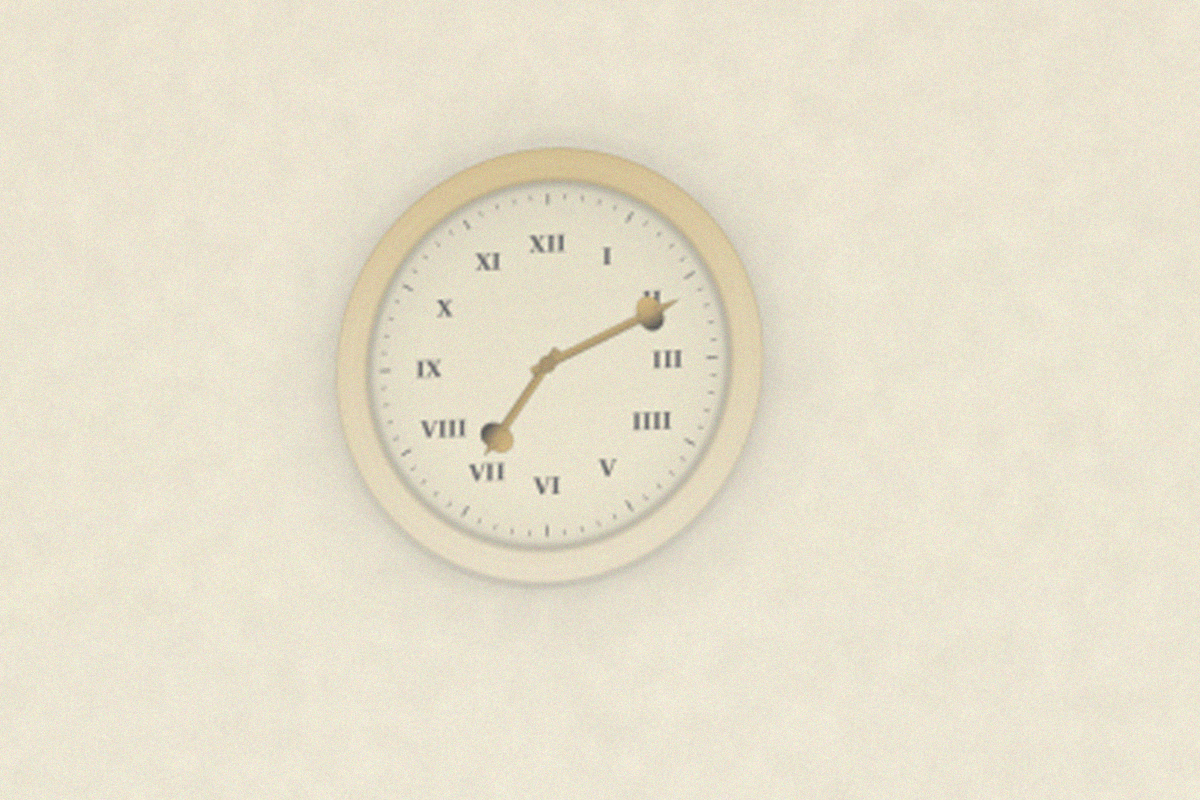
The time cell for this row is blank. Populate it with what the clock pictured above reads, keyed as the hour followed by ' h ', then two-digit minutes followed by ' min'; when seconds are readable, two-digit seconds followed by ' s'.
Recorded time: 7 h 11 min
